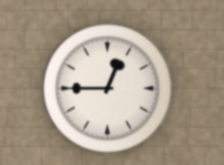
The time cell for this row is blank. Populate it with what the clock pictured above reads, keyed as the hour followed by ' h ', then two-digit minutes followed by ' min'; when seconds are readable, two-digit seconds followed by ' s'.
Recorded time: 12 h 45 min
